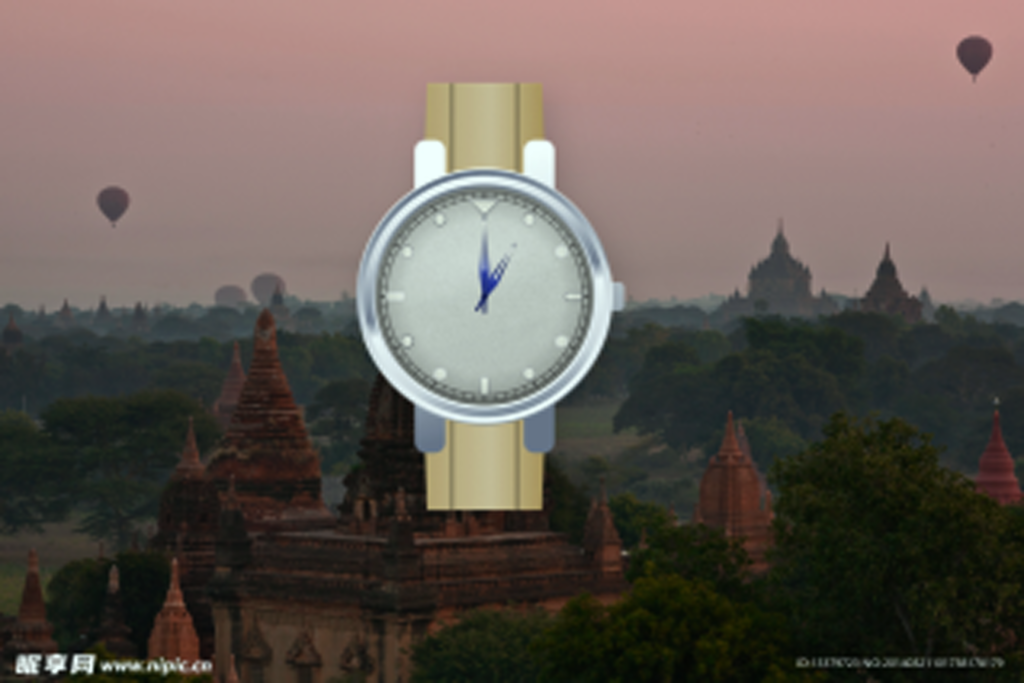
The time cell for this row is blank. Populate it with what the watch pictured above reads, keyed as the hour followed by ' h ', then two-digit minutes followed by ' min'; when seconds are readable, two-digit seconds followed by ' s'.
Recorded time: 1 h 00 min
